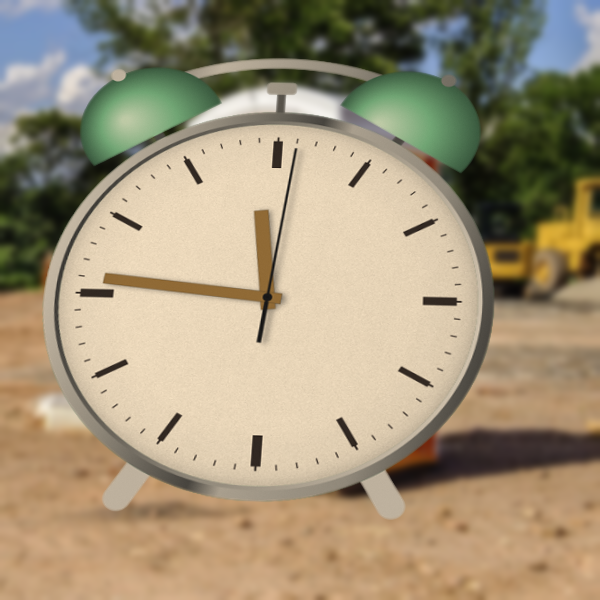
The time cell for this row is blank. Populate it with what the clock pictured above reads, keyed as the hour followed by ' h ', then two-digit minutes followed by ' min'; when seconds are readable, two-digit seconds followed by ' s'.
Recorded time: 11 h 46 min 01 s
